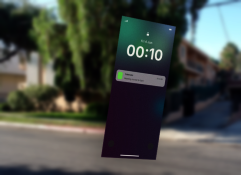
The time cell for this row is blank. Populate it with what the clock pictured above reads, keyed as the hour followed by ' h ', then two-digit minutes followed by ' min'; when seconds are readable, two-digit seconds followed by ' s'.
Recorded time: 0 h 10 min
